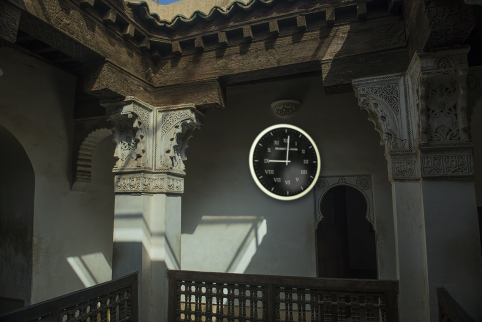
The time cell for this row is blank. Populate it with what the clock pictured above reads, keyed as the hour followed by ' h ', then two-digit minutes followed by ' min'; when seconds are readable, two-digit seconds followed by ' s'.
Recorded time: 9 h 01 min
